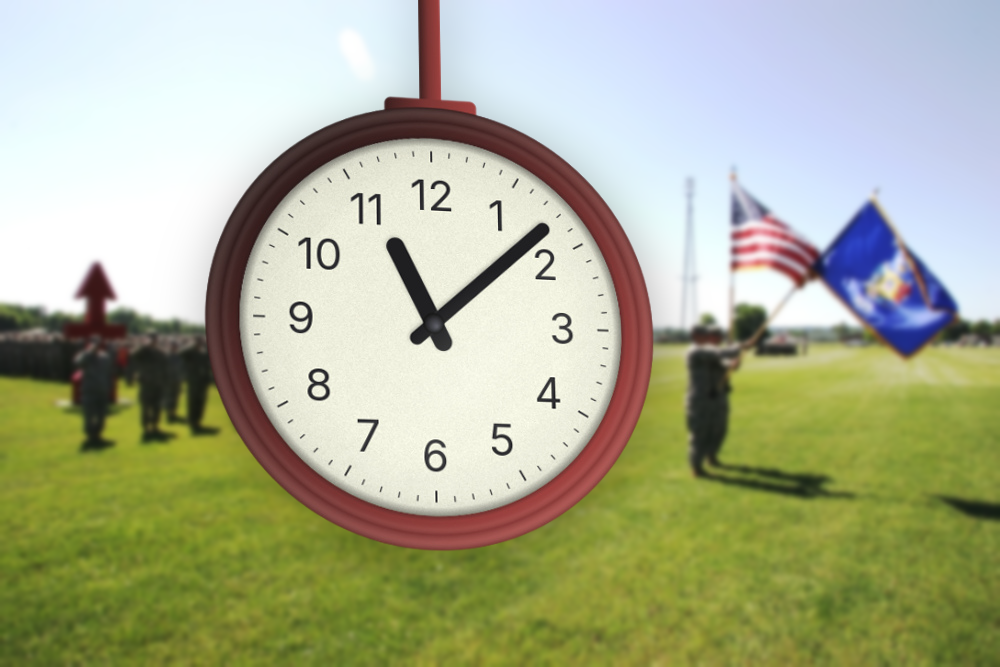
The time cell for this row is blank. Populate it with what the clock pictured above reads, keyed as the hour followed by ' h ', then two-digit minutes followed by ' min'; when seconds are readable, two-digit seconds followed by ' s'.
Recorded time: 11 h 08 min
